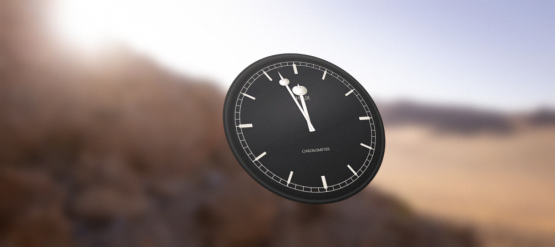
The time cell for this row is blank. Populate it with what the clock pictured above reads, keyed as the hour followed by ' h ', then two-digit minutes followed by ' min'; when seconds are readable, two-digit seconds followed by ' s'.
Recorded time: 11 h 57 min
